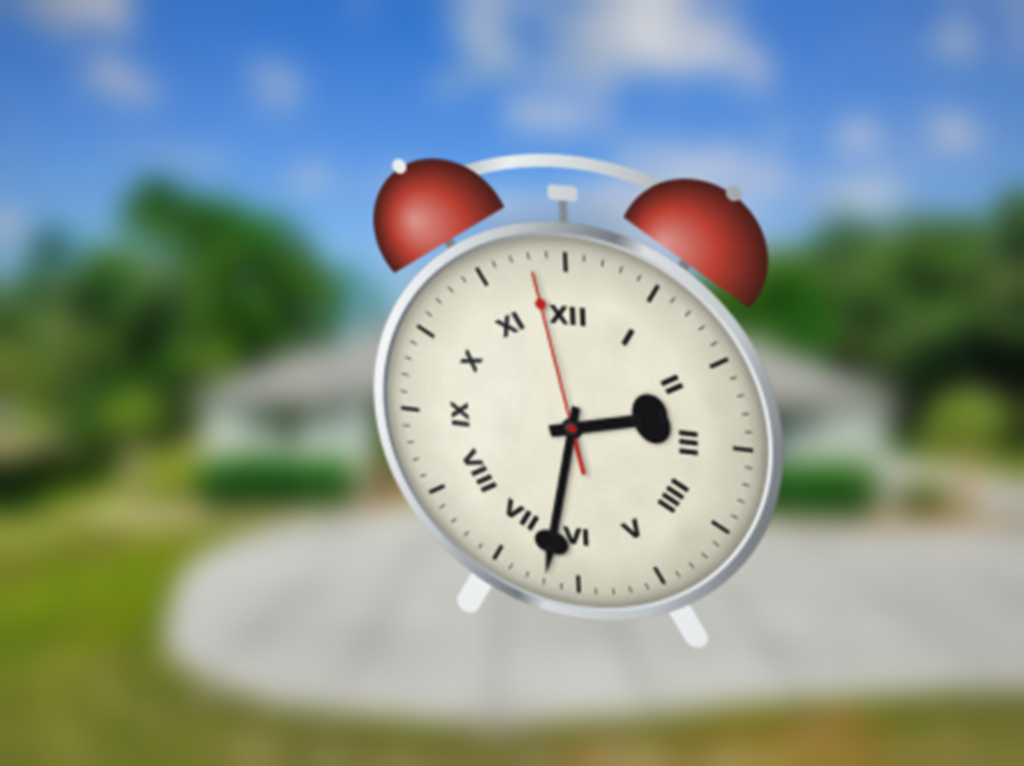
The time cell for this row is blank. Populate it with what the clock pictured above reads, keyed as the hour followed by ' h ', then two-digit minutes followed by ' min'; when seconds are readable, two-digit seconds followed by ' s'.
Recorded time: 2 h 31 min 58 s
